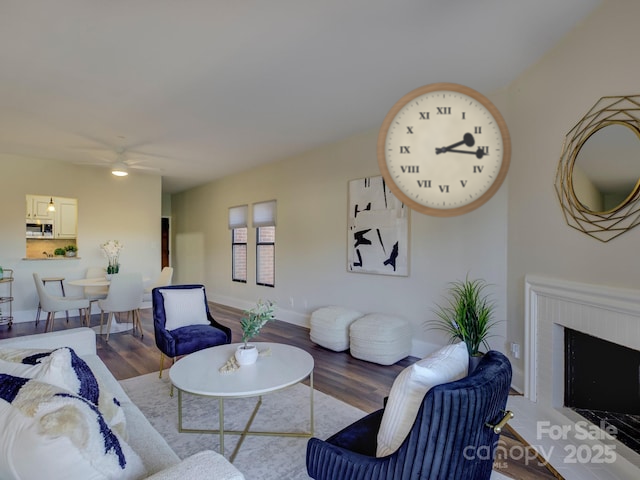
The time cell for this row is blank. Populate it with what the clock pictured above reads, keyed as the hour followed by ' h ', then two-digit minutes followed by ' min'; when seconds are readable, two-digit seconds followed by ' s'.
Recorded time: 2 h 16 min
